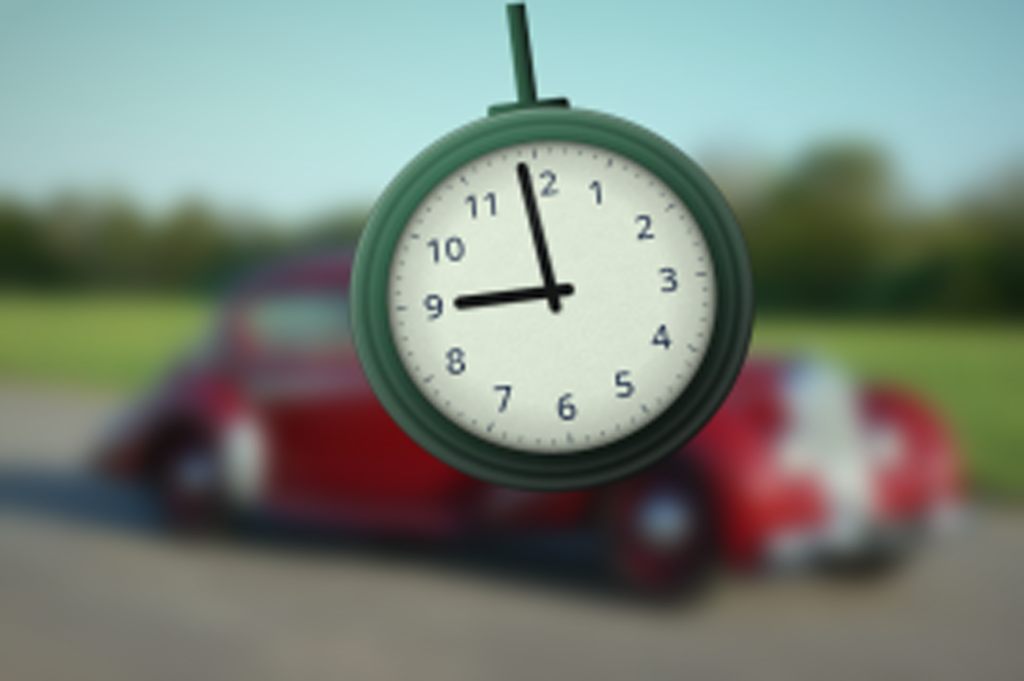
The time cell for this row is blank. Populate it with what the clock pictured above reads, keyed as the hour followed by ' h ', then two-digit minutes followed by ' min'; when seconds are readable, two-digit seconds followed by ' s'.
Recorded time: 8 h 59 min
